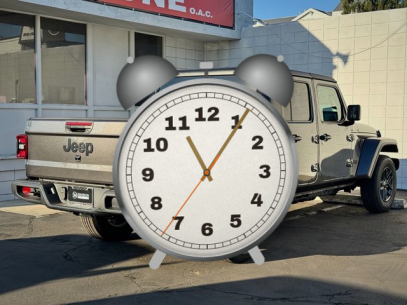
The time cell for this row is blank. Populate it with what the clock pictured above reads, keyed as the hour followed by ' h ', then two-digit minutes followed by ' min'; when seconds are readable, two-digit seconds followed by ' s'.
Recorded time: 11 h 05 min 36 s
